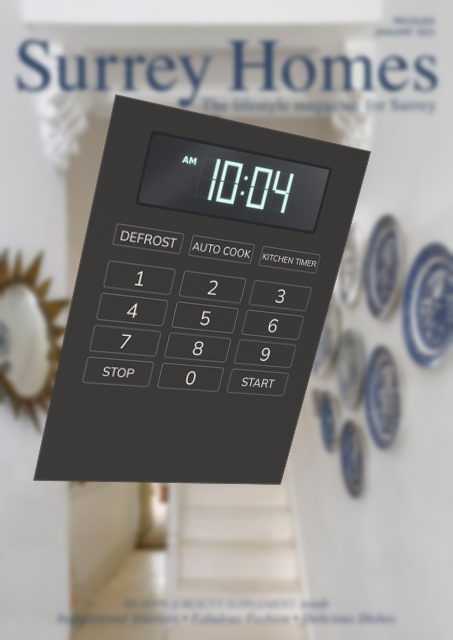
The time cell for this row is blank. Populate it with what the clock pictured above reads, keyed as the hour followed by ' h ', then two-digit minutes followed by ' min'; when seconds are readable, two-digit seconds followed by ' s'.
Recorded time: 10 h 04 min
